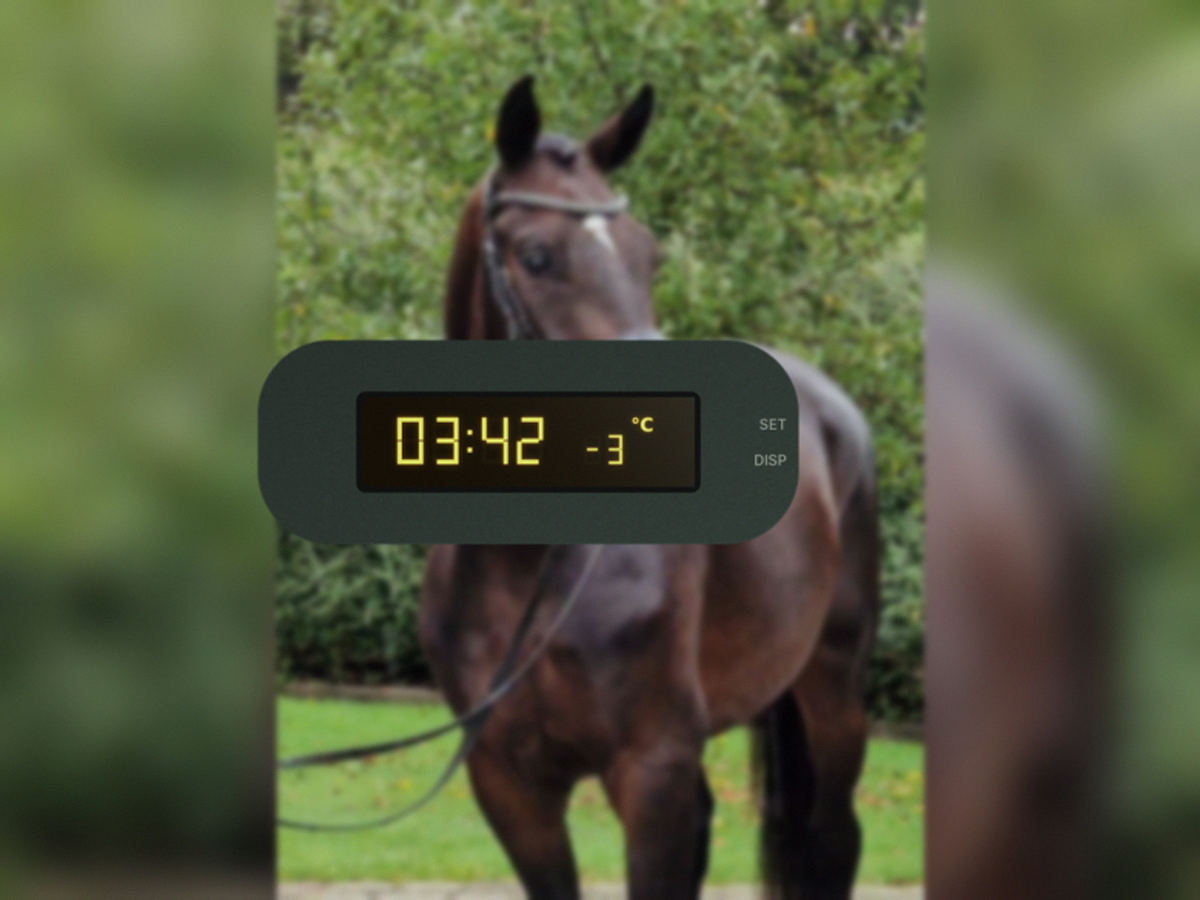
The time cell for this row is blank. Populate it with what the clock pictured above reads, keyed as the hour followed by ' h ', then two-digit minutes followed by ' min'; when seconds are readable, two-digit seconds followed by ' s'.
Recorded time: 3 h 42 min
